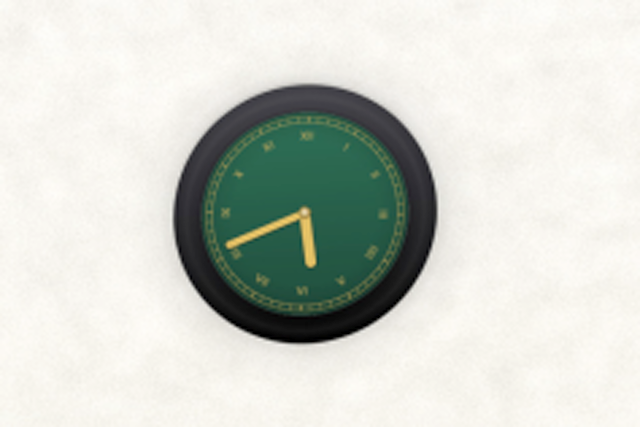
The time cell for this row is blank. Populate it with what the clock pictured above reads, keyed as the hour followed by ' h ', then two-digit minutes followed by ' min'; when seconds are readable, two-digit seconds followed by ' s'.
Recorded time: 5 h 41 min
